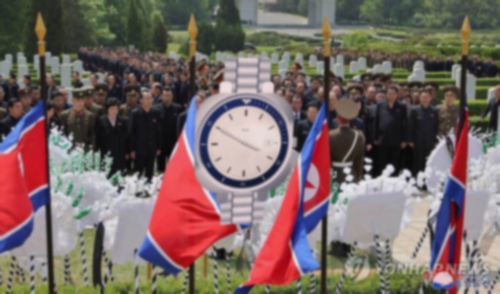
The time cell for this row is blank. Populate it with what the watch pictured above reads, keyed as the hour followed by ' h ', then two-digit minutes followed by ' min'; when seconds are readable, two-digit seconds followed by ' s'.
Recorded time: 3 h 50 min
